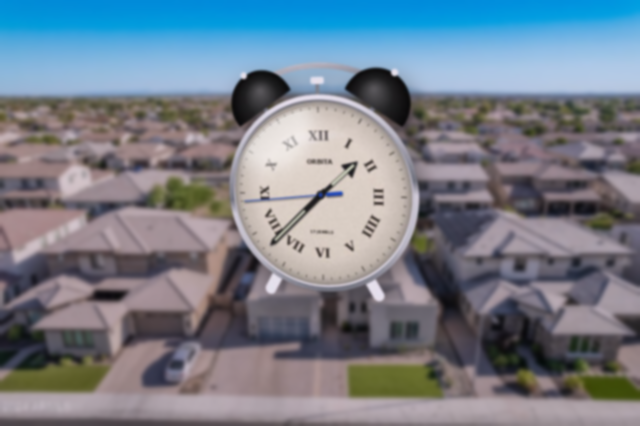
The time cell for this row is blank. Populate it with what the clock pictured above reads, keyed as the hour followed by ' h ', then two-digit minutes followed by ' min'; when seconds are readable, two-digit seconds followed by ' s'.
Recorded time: 1 h 37 min 44 s
